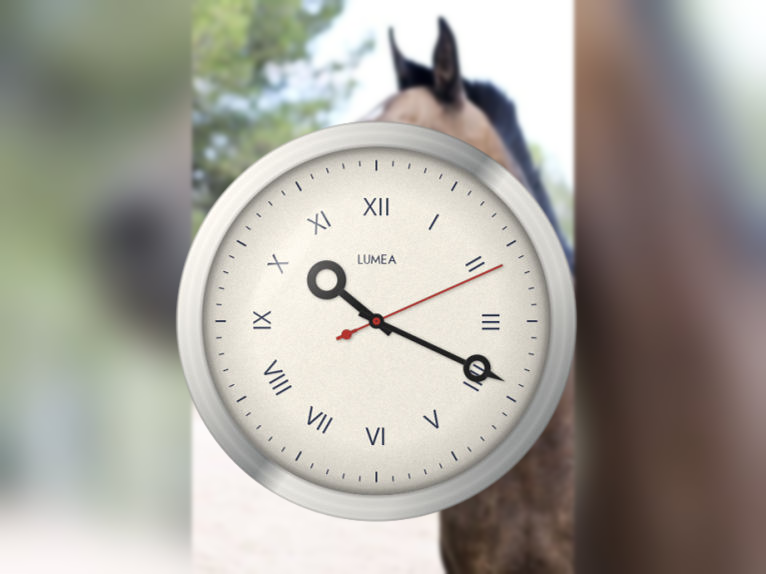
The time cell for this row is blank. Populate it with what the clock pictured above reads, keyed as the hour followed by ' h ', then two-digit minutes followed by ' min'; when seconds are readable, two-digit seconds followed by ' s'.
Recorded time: 10 h 19 min 11 s
